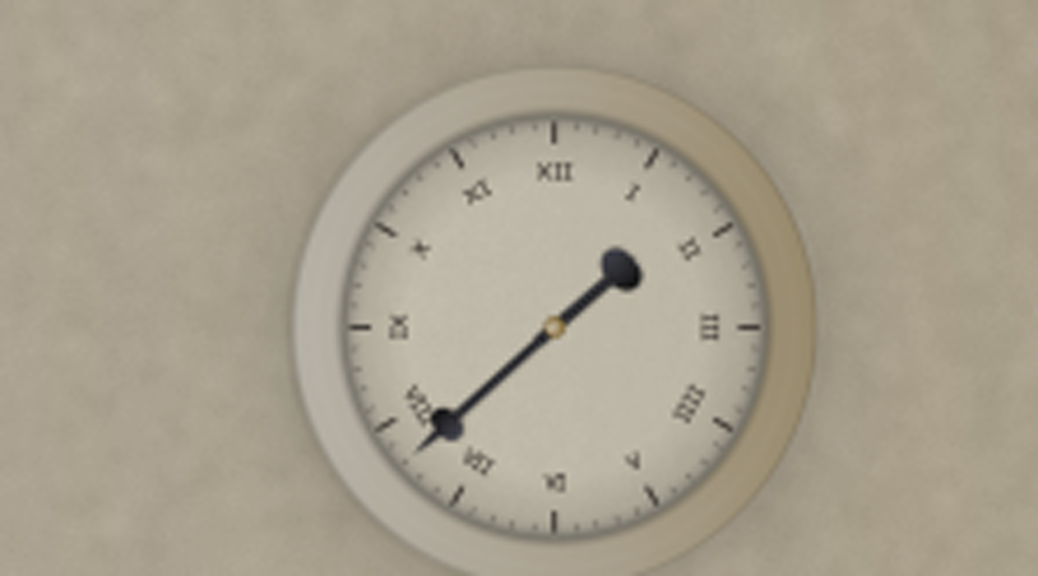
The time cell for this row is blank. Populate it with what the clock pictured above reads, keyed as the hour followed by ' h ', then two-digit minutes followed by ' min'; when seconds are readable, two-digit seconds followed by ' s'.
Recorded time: 1 h 38 min
